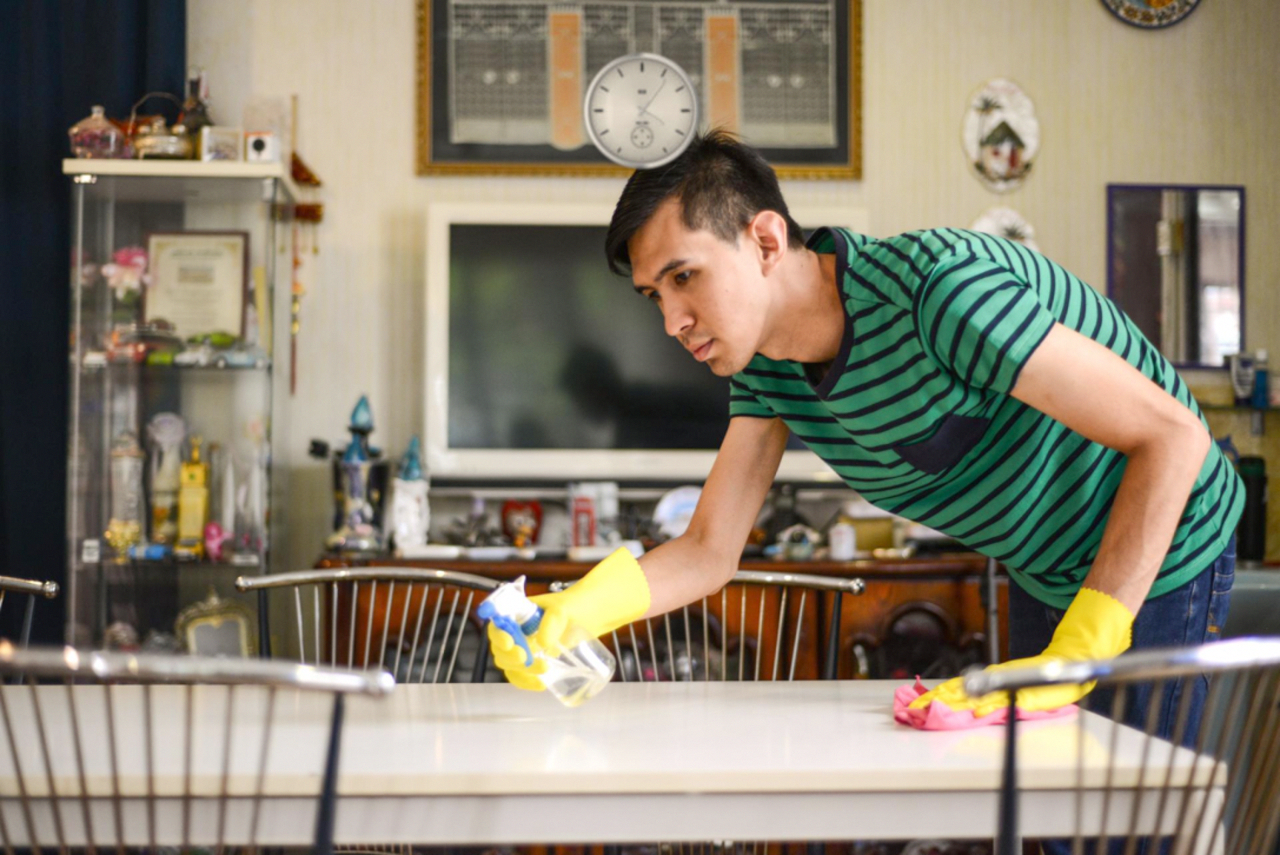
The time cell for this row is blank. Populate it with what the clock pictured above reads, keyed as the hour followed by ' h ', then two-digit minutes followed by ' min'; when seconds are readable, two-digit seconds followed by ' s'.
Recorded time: 4 h 06 min
